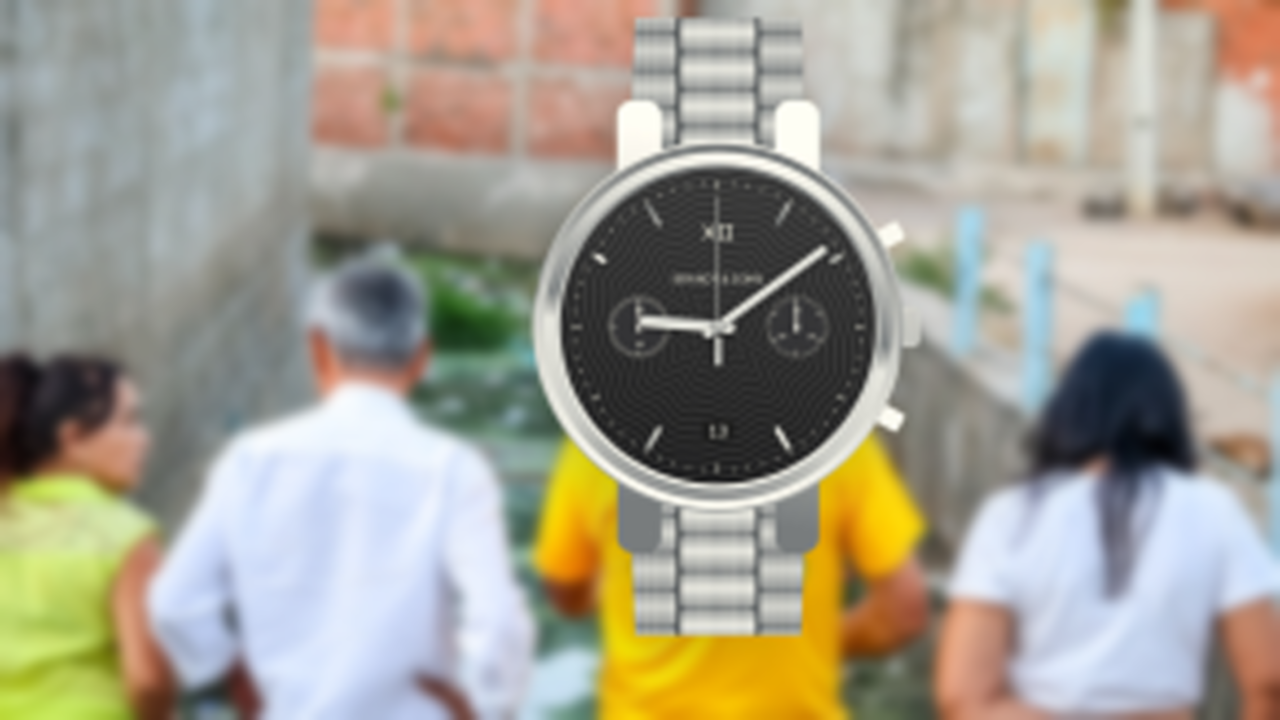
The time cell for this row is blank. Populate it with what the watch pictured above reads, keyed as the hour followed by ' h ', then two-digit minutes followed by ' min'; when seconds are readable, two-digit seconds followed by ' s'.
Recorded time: 9 h 09 min
